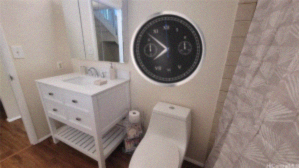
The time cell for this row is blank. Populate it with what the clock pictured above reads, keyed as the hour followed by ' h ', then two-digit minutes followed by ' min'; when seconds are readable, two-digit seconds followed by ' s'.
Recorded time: 7 h 52 min
